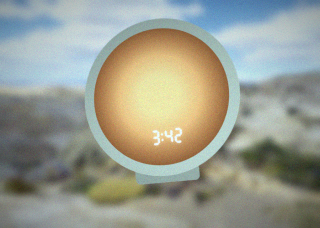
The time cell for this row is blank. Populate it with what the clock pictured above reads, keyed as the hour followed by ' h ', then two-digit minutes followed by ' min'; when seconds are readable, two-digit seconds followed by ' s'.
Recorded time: 3 h 42 min
